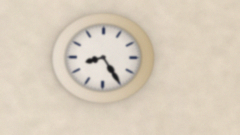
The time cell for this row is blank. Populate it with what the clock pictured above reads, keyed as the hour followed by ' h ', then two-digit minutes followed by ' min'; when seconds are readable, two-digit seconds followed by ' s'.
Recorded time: 8 h 25 min
